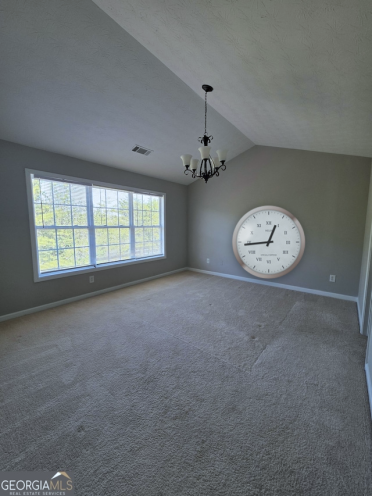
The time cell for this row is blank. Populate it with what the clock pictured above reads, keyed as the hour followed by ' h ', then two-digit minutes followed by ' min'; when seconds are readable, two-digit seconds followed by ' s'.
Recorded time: 12 h 44 min
